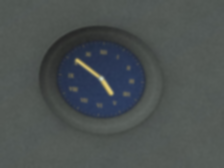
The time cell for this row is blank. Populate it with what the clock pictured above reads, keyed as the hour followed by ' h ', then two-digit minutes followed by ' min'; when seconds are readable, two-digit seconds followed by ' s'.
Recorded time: 4 h 51 min
